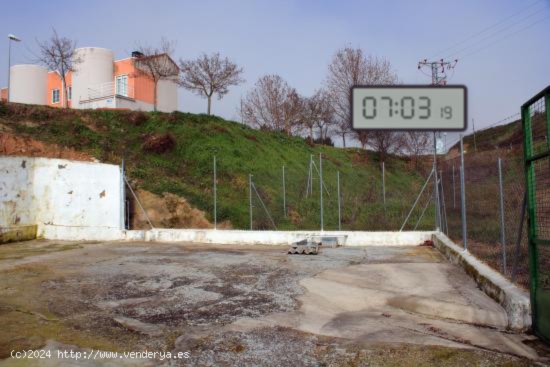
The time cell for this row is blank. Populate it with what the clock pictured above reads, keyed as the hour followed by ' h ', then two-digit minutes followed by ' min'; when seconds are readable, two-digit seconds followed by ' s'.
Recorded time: 7 h 03 min 19 s
